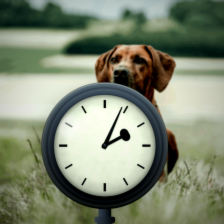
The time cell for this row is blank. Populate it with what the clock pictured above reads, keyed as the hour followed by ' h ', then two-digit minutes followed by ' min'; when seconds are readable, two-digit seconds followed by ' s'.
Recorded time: 2 h 04 min
